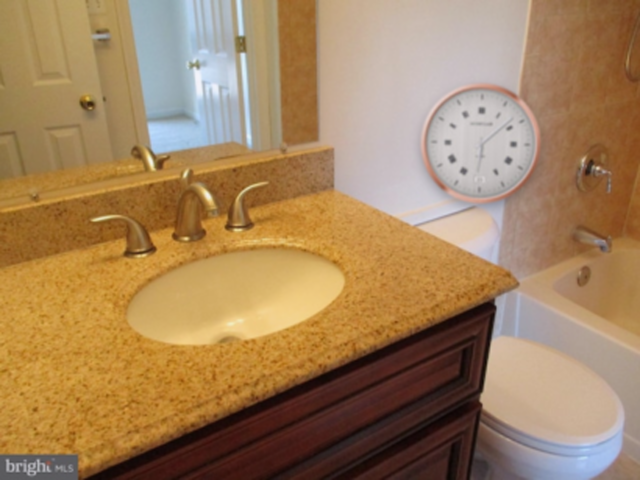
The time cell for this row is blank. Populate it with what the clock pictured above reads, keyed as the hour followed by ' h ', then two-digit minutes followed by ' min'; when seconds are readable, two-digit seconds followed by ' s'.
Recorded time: 6 h 08 min
